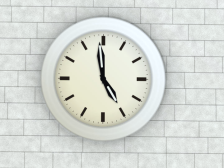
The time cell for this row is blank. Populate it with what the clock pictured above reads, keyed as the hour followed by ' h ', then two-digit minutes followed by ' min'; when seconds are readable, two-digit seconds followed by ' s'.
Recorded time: 4 h 59 min
